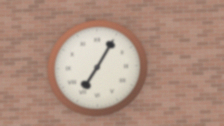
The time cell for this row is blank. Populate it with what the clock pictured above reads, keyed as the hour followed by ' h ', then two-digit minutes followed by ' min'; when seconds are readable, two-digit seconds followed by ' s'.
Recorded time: 7 h 05 min
